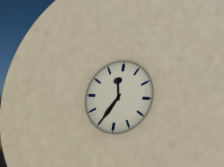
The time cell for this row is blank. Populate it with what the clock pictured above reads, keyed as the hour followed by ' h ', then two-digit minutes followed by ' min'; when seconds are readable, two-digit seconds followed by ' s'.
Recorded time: 11 h 35 min
